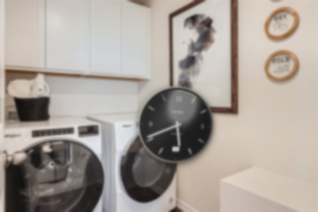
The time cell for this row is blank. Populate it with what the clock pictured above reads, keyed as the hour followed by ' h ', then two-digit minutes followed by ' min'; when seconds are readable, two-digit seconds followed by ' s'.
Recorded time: 5 h 41 min
